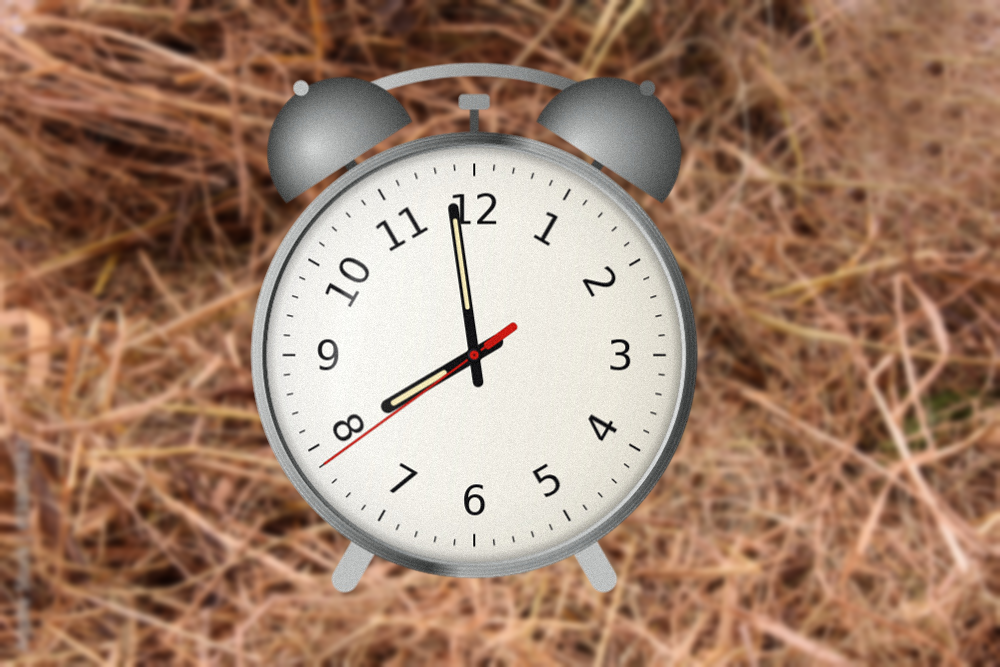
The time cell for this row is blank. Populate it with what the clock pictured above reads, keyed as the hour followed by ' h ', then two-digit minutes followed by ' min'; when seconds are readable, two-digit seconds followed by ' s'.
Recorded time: 7 h 58 min 39 s
